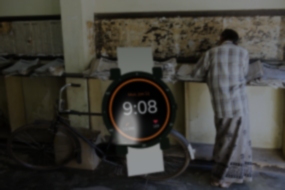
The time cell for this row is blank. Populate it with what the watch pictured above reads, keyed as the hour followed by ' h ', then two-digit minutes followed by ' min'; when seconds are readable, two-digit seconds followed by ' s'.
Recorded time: 9 h 08 min
